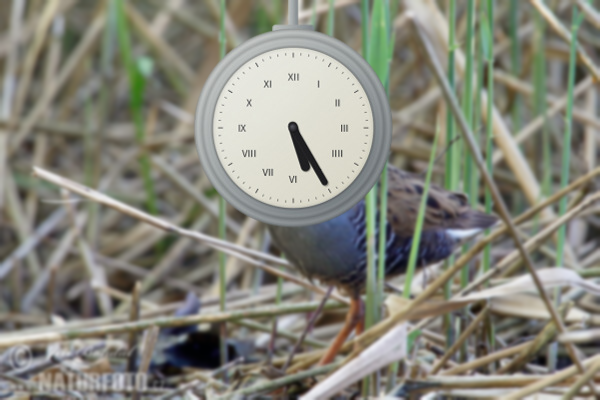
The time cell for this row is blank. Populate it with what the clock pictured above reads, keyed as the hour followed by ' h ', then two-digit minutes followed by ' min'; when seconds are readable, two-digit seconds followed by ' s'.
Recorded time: 5 h 25 min
